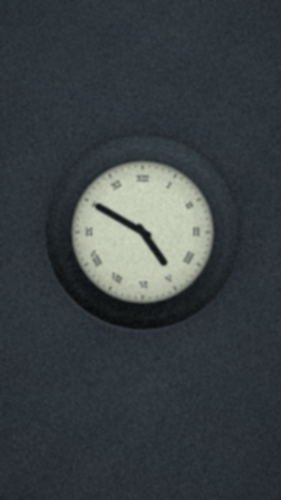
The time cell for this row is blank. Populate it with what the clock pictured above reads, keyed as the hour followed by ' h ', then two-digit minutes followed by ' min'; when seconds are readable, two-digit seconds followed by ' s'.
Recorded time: 4 h 50 min
